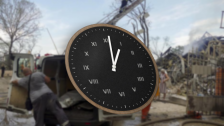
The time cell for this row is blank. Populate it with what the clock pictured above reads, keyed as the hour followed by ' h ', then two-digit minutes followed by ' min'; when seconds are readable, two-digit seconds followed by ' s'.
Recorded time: 1 h 01 min
